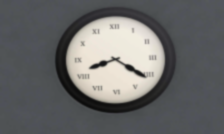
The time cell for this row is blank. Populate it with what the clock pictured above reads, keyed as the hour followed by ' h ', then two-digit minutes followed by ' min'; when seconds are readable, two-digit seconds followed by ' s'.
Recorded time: 8 h 21 min
